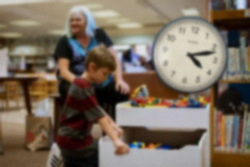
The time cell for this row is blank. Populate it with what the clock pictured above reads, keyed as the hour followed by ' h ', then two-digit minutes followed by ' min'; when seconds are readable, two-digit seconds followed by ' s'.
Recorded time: 4 h 12 min
